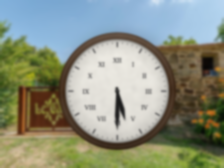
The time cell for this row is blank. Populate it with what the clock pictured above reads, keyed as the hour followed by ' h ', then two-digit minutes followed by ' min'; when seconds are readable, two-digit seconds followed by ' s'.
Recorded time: 5 h 30 min
